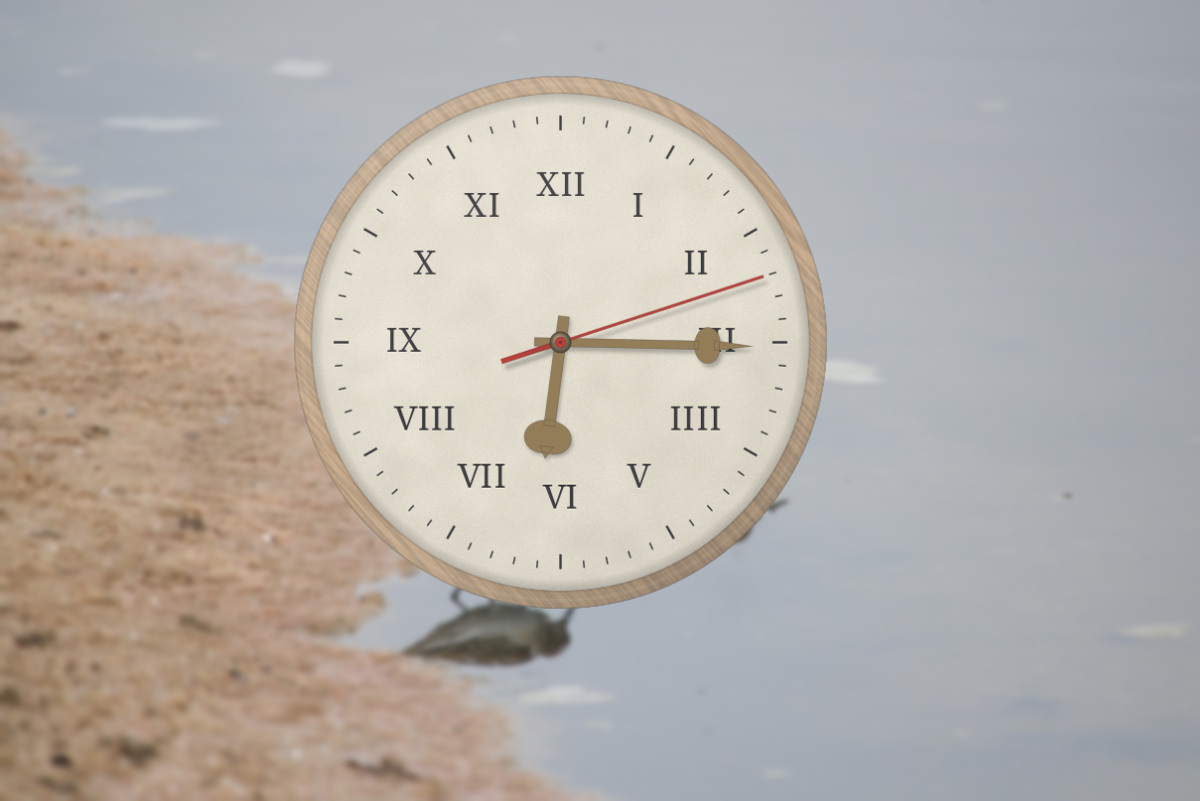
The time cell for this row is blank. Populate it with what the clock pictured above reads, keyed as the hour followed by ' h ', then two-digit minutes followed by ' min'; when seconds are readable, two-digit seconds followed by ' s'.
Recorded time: 6 h 15 min 12 s
